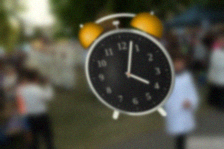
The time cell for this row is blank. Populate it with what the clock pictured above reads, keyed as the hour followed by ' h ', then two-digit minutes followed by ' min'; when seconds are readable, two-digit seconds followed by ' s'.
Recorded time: 4 h 03 min
